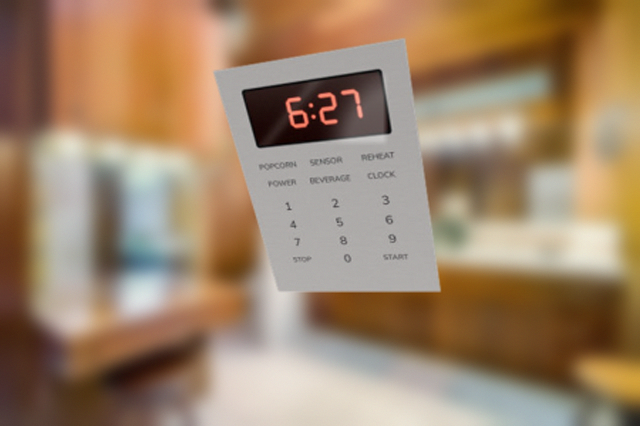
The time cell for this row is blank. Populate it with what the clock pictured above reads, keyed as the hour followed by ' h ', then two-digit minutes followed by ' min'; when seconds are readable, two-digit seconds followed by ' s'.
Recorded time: 6 h 27 min
